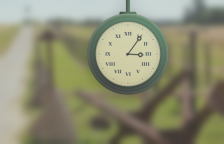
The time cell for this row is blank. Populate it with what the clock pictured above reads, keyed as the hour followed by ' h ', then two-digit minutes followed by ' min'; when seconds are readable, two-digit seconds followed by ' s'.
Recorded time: 3 h 06 min
